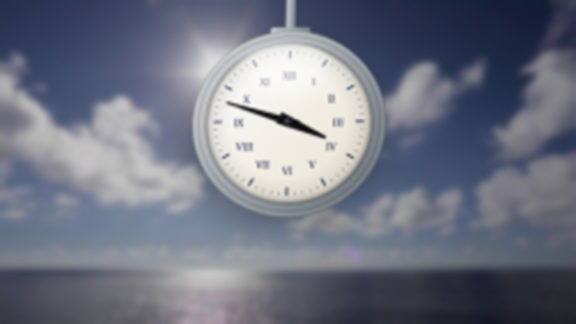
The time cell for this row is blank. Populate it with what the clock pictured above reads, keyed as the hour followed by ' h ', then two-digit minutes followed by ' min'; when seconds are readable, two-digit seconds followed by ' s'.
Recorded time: 3 h 48 min
